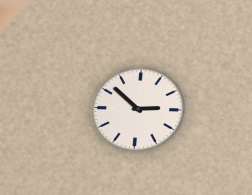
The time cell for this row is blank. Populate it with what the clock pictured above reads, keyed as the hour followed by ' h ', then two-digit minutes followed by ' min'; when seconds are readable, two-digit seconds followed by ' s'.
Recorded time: 2 h 52 min
